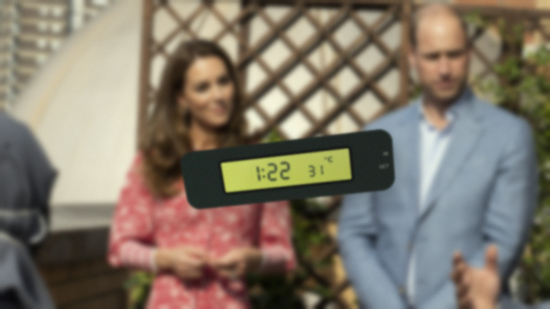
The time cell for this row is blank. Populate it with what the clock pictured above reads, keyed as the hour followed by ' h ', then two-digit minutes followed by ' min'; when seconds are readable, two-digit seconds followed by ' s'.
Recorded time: 1 h 22 min
